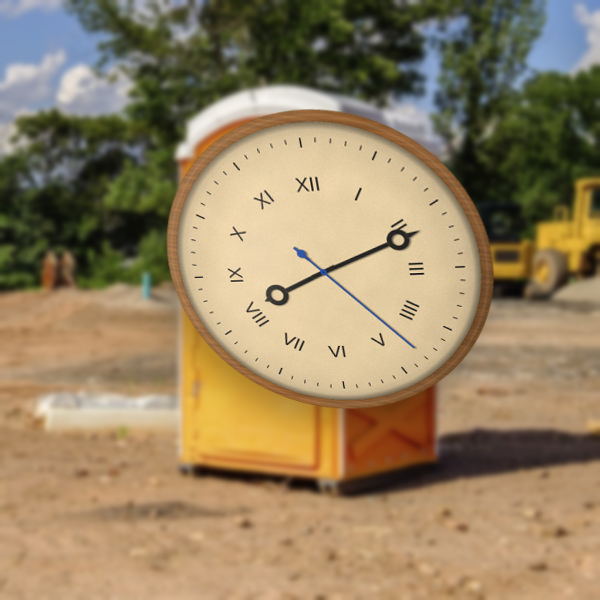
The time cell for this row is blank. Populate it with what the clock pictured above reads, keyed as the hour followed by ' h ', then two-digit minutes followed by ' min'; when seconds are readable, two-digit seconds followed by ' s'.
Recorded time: 8 h 11 min 23 s
